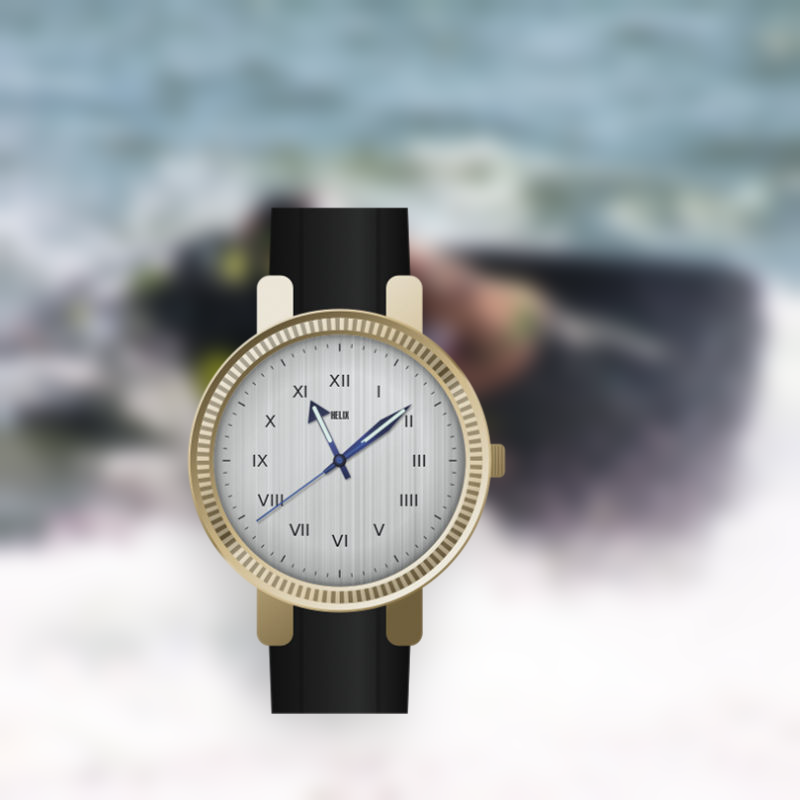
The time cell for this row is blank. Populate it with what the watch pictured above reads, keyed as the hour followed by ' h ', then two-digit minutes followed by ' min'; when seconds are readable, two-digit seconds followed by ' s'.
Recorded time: 11 h 08 min 39 s
